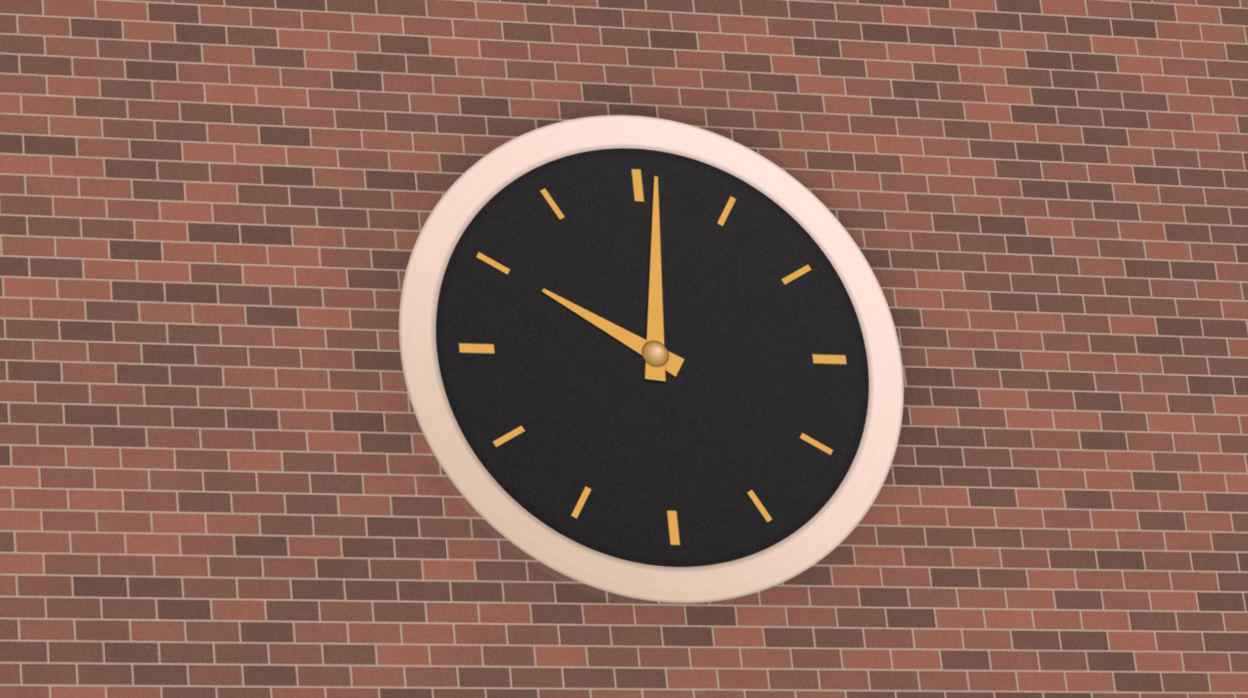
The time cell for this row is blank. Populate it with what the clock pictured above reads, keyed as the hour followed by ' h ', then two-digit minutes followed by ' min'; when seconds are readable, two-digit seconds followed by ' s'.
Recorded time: 10 h 01 min
